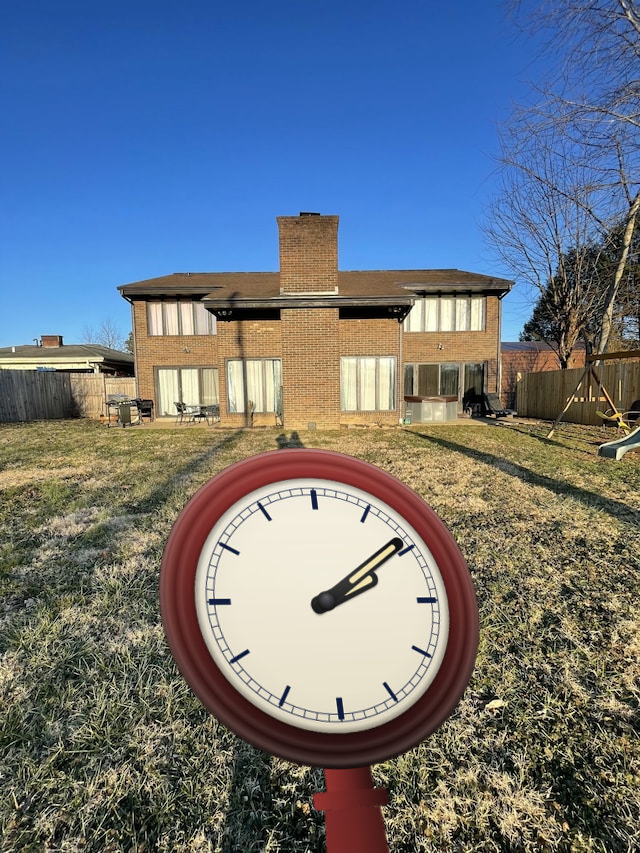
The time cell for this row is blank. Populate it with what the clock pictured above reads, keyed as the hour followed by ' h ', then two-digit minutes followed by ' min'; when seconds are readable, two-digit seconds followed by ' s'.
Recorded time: 2 h 09 min
